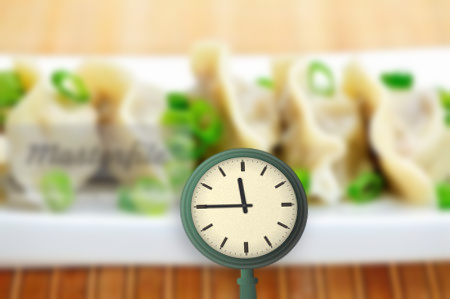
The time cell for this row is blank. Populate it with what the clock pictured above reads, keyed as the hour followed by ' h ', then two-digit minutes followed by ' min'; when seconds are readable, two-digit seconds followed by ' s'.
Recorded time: 11 h 45 min
